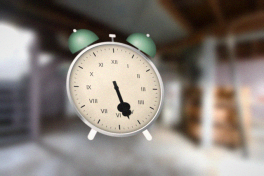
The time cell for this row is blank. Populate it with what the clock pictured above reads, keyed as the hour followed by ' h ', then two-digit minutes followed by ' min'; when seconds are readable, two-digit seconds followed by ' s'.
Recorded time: 5 h 27 min
